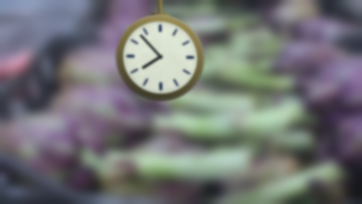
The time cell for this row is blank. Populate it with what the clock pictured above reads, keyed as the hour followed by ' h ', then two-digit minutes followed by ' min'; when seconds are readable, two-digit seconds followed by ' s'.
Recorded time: 7 h 53 min
